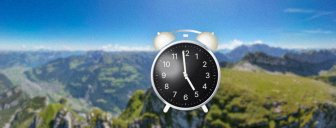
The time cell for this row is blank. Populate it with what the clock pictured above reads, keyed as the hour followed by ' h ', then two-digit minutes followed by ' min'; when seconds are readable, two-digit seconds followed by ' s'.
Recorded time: 4 h 59 min
